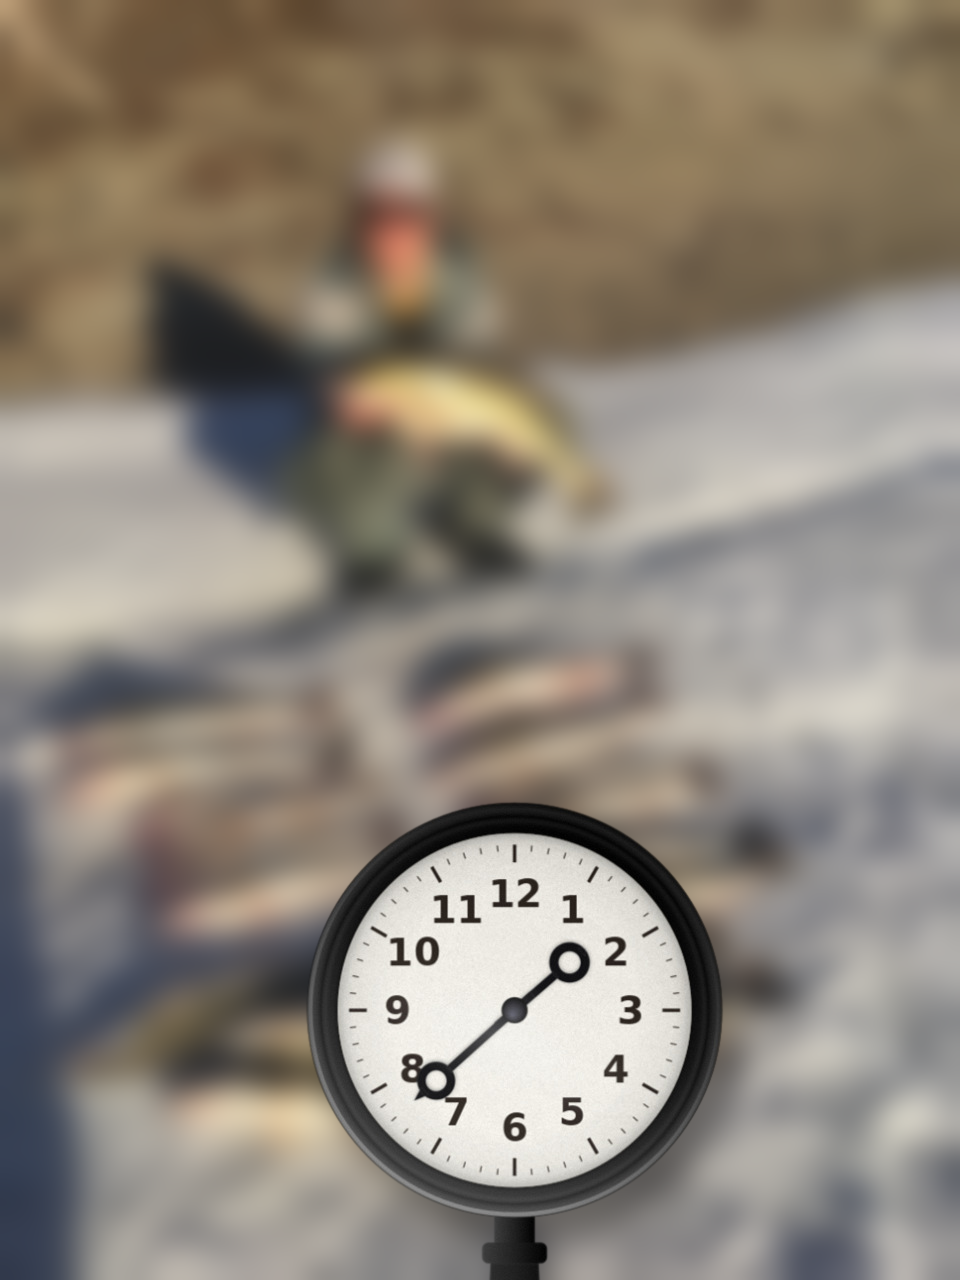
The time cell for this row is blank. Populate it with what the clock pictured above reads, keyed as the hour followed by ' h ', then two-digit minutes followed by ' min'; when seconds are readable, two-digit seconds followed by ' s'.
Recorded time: 1 h 38 min
